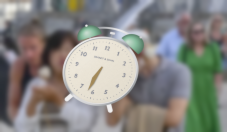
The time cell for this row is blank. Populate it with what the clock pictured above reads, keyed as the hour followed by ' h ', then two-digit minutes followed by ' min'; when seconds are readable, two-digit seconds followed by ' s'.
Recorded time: 6 h 32 min
